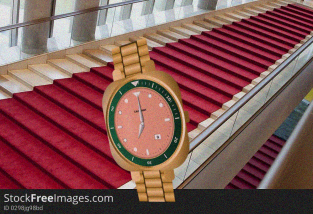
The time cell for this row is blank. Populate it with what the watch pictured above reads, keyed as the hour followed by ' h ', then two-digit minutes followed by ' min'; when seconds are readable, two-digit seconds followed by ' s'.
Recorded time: 7 h 00 min
